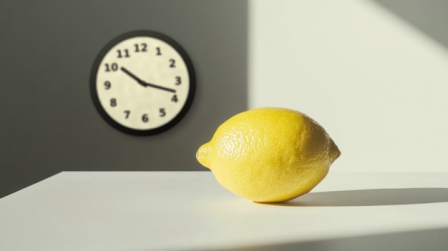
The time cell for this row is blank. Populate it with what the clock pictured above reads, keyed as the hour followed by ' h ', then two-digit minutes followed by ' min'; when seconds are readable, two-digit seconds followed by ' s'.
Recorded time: 10 h 18 min
